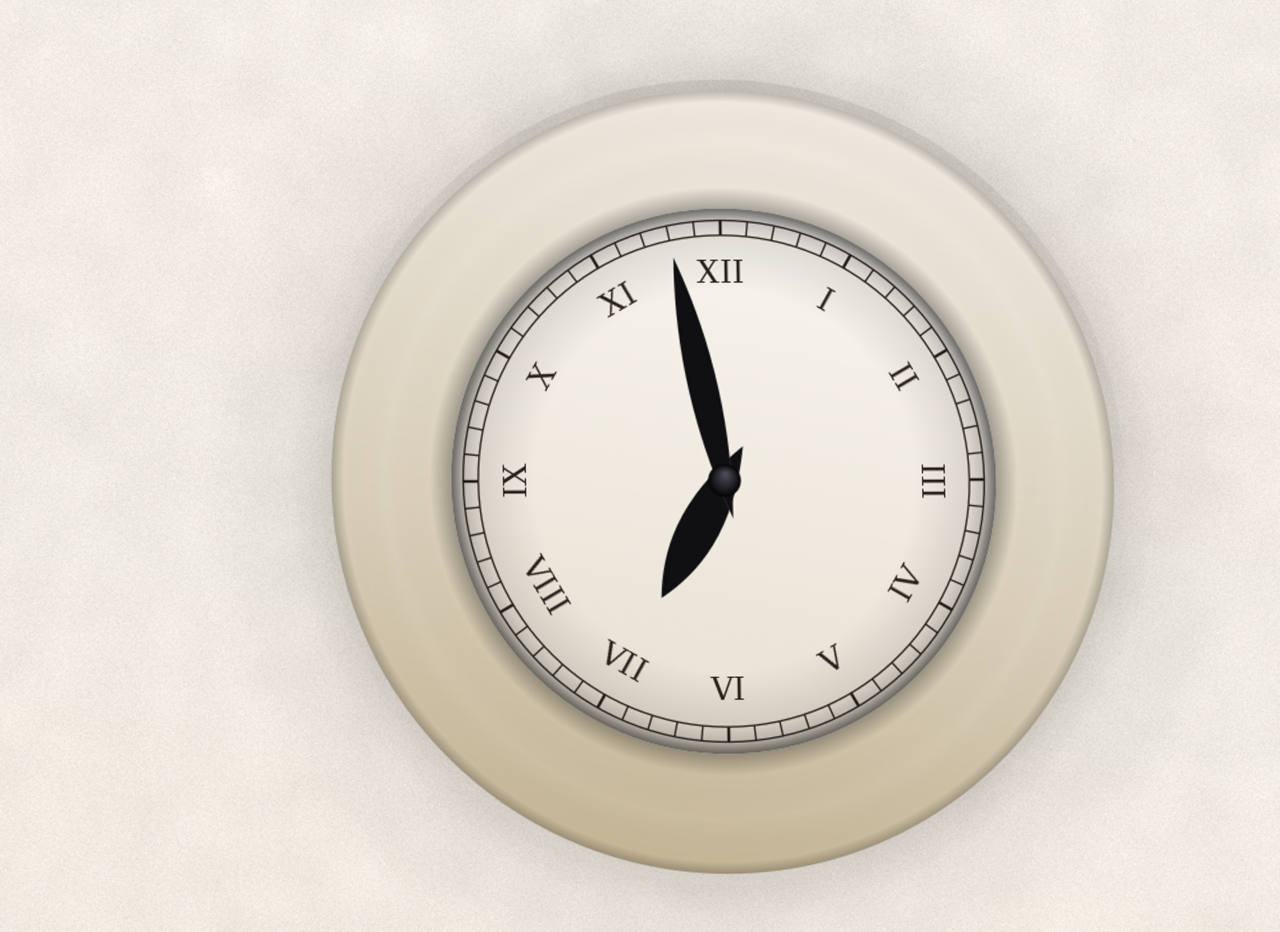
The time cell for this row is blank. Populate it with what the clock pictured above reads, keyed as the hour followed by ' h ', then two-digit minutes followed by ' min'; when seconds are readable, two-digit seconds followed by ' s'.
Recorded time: 6 h 58 min
